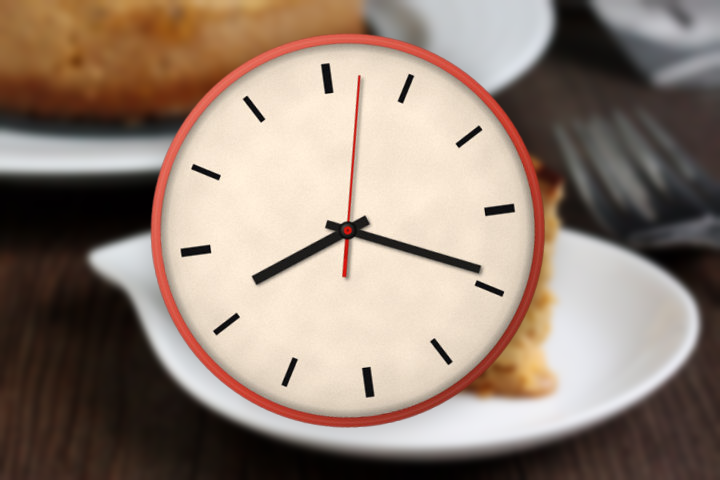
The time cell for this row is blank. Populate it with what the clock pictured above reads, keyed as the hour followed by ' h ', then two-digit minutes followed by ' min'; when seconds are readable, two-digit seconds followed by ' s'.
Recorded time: 8 h 19 min 02 s
